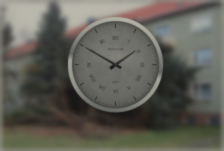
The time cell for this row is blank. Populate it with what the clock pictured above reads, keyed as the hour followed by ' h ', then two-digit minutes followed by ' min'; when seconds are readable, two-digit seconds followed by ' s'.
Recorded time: 1 h 50 min
